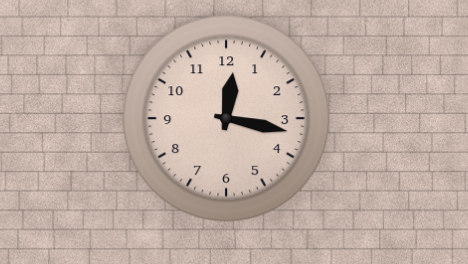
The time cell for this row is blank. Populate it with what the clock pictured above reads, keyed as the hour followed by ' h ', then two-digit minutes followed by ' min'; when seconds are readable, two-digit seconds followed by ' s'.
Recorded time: 12 h 17 min
